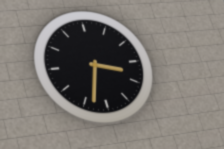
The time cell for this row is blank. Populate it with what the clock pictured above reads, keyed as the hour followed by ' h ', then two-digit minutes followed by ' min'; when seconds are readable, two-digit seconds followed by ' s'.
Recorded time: 3 h 33 min
